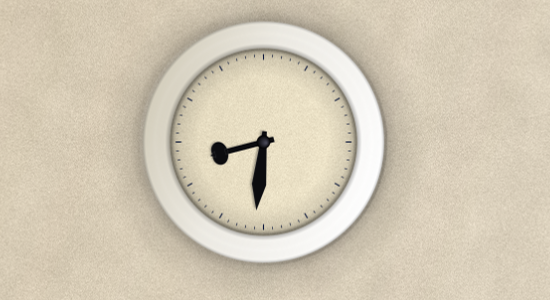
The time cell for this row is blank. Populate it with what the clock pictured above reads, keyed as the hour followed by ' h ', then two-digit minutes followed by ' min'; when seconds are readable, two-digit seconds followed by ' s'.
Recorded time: 8 h 31 min
